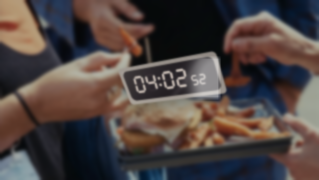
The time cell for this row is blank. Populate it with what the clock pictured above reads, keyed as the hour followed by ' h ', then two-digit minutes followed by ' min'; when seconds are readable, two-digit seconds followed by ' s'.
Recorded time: 4 h 02 min
